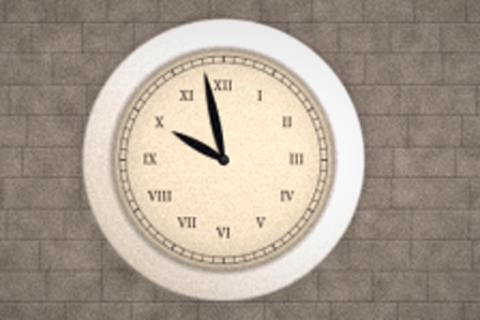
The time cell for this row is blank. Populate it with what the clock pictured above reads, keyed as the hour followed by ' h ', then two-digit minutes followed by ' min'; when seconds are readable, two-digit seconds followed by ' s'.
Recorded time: 9 h 58 min
